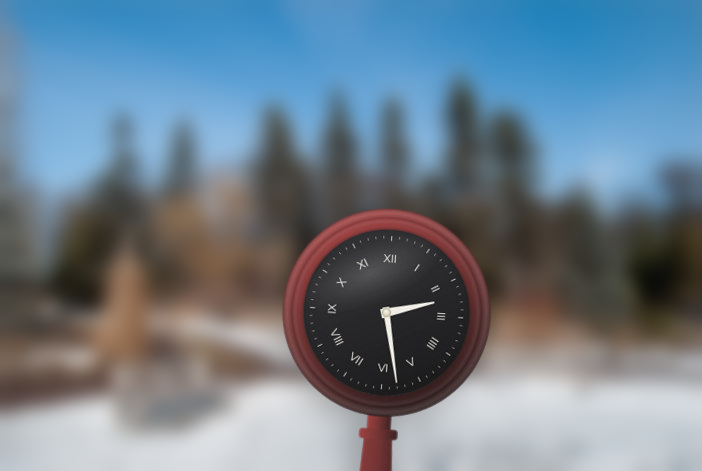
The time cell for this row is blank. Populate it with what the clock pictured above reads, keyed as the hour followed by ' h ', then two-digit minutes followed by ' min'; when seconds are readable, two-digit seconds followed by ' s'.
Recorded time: 2 h 28 min
